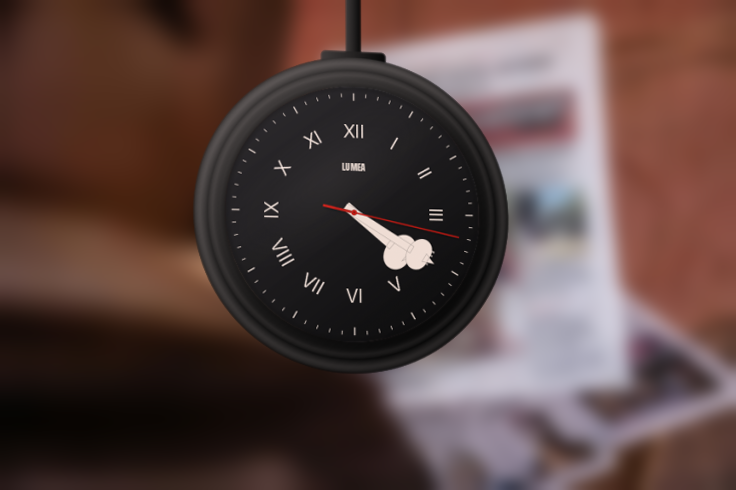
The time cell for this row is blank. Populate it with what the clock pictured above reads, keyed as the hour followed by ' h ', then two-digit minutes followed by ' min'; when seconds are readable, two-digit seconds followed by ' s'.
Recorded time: 4 h 20 min 17 s
